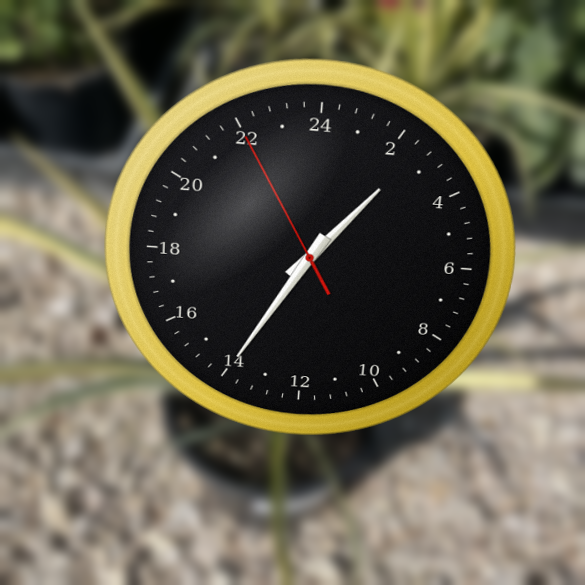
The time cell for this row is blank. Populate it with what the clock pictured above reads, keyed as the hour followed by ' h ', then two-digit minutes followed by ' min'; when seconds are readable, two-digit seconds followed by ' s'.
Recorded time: 2 h 34 min 55 s
